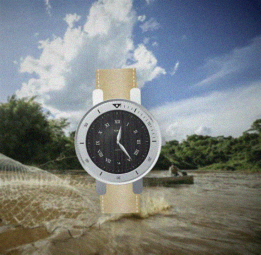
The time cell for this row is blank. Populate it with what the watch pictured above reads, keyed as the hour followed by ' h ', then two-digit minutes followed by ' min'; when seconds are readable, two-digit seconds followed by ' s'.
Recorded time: 12 h 24 min
